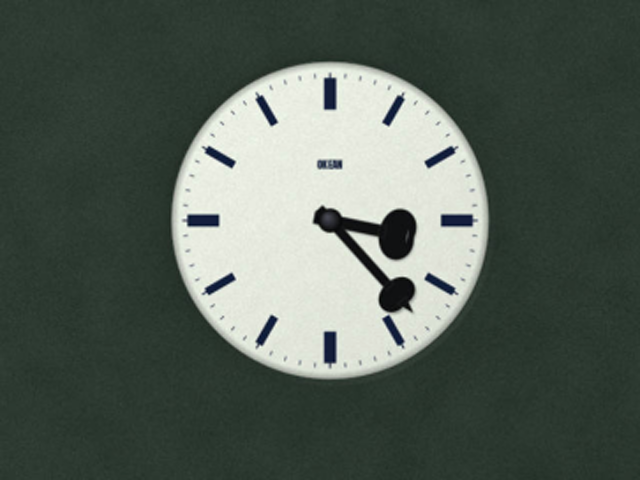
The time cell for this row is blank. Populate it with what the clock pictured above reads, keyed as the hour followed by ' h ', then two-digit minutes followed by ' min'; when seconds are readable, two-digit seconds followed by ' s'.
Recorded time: 3 h 23 min
